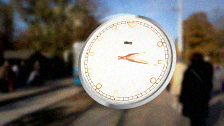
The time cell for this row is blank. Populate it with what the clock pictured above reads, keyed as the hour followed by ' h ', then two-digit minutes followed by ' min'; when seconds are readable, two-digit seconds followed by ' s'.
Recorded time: 2 h 16 min
